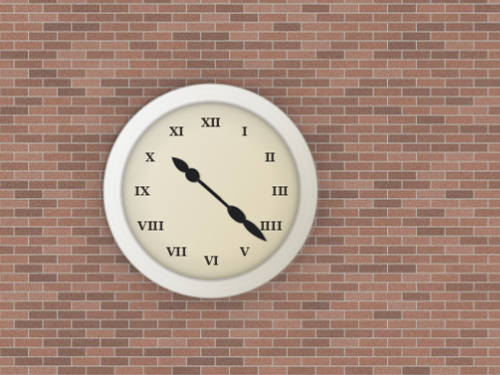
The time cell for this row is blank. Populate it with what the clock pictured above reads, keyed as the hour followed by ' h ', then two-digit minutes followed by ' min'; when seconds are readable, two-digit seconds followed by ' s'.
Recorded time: 10 h 22 min
